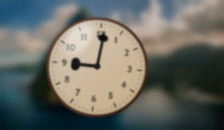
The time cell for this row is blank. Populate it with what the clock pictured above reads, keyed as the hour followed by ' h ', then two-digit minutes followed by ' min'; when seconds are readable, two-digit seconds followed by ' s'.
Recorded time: 9 h 01 min
